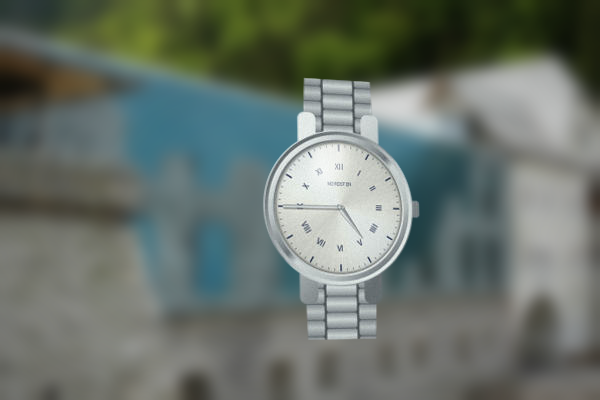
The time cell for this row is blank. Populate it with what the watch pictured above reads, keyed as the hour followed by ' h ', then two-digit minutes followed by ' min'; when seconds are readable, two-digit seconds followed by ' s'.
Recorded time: 4 h 45 min
